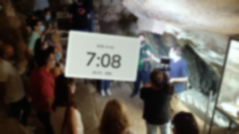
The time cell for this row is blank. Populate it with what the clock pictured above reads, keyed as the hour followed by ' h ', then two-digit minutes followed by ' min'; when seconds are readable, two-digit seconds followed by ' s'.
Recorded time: 7 h 08 min
